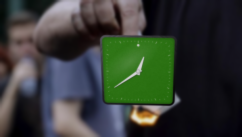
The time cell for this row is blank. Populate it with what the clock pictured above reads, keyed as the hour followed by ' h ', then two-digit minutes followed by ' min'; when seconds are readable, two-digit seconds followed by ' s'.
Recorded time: 12 h 39 min
